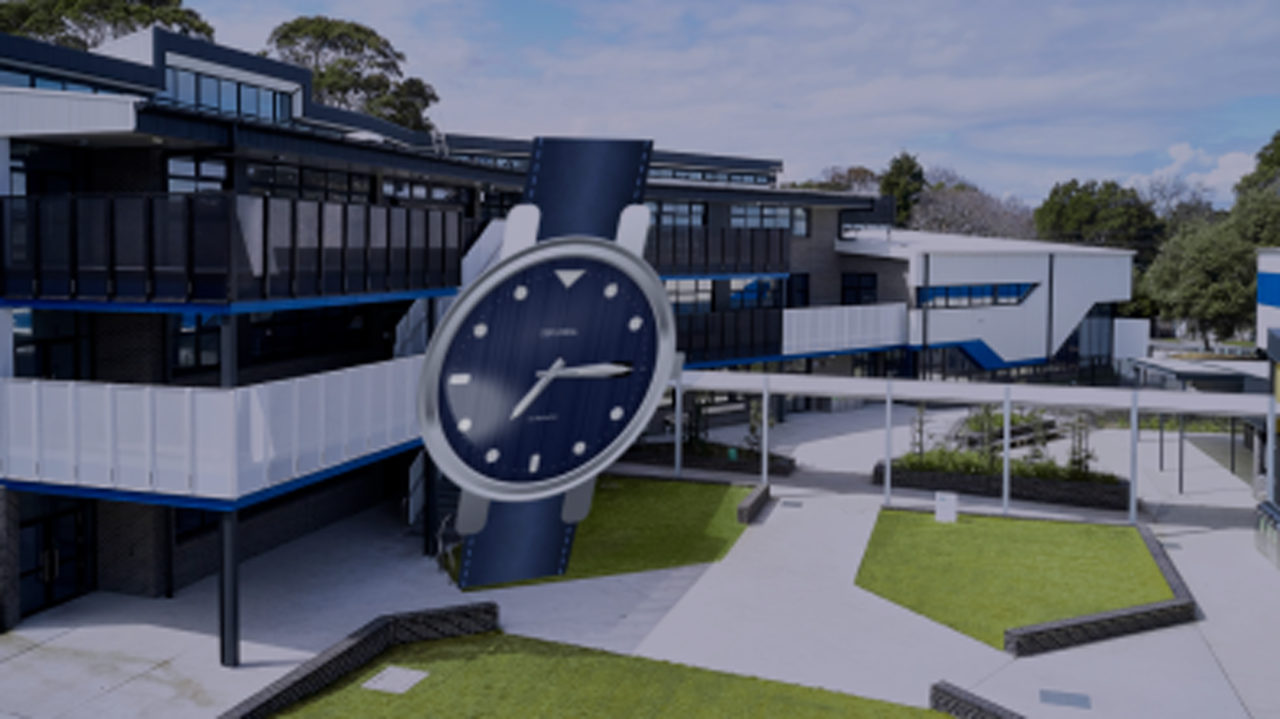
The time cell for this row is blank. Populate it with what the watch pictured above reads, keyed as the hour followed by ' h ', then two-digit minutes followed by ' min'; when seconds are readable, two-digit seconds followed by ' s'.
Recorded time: 7 h 15 min
